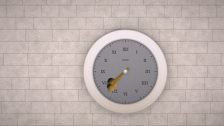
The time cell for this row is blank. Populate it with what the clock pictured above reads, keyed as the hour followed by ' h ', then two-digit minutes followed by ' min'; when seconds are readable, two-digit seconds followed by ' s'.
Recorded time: 7 h 37 min
